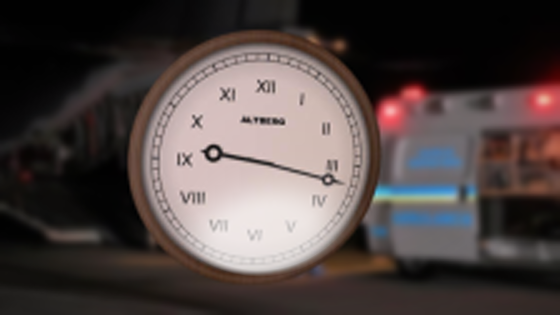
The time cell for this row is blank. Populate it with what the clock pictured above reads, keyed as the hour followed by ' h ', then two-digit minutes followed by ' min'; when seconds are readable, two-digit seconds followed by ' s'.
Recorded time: 9 h 17 min
